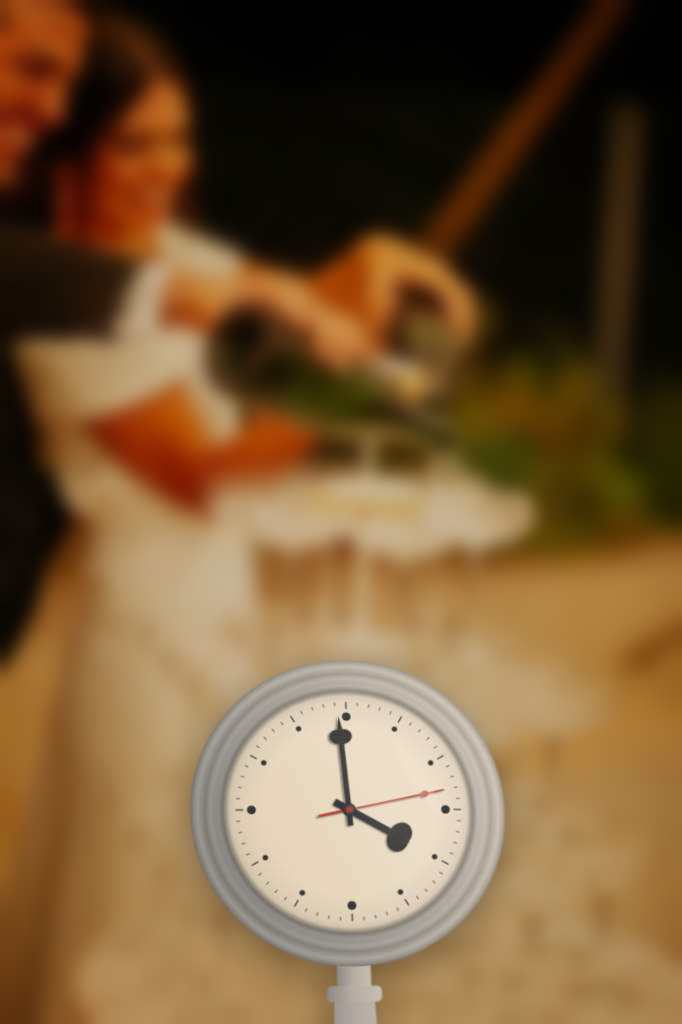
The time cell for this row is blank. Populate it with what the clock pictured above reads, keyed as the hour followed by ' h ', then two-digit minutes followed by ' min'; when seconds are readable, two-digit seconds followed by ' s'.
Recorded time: 3 h 59 min 13 s
